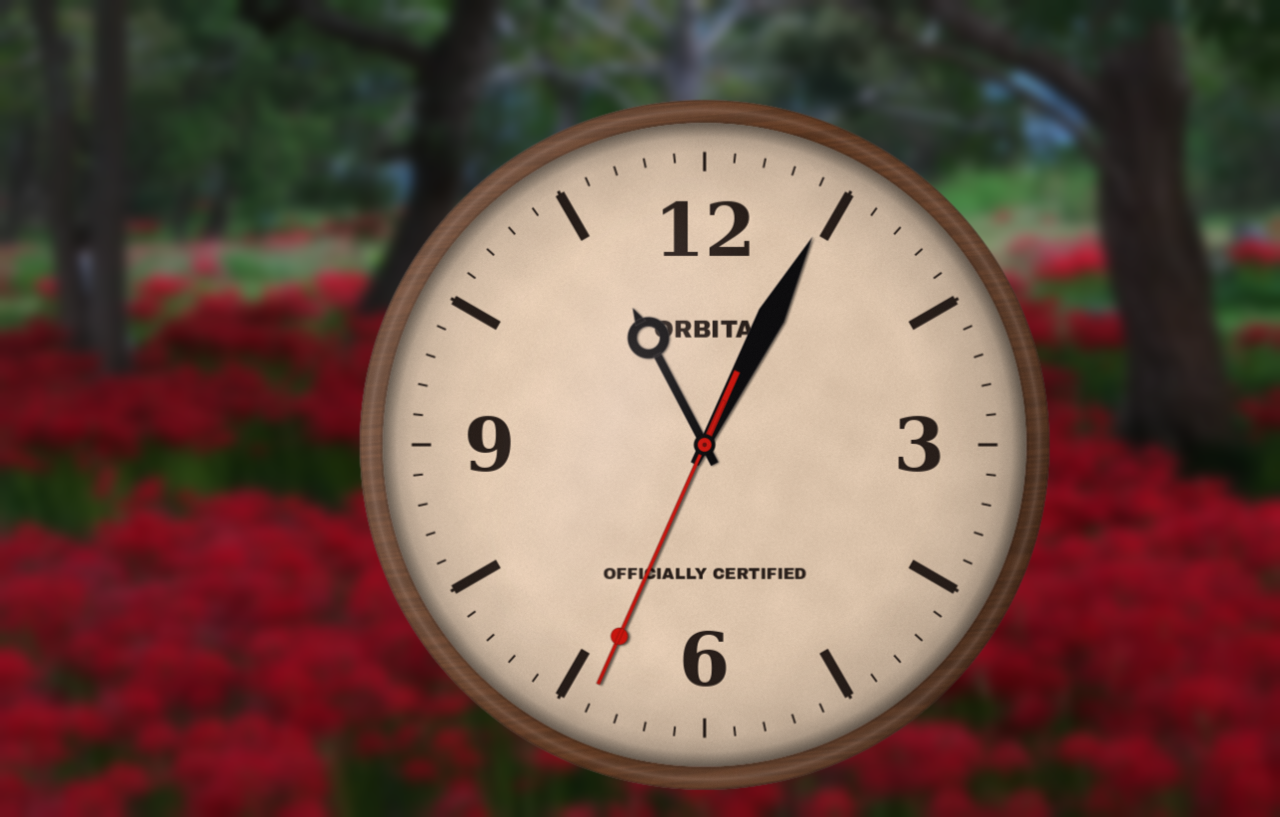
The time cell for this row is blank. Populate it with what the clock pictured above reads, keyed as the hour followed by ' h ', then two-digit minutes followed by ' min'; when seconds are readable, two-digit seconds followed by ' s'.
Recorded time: 11 h 04 min 34 s
